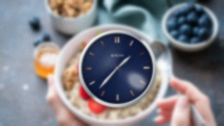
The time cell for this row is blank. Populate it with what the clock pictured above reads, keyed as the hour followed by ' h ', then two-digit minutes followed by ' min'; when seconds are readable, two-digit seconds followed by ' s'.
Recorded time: 1 h 37 min
